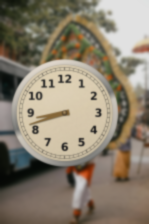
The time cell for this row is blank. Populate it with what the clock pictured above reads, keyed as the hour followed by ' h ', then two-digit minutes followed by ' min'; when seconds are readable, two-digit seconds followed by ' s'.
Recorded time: 8 h 42 min
